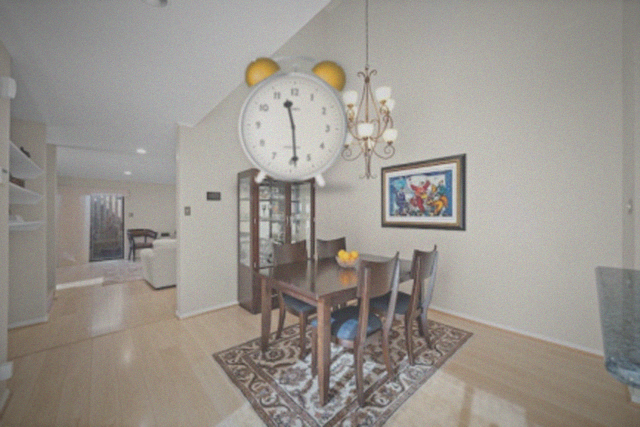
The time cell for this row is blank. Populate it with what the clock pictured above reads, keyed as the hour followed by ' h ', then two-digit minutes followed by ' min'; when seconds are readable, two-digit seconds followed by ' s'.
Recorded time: 11 h 29 min
